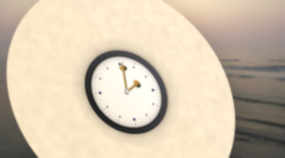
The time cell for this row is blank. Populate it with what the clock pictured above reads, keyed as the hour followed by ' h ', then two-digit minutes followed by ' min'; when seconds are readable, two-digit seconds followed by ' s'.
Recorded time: 2 h 01 min
